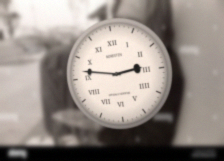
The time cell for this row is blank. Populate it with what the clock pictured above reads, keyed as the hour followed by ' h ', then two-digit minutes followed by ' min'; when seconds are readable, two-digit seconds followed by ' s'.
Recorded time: 2 h 47 min
